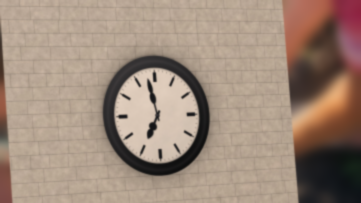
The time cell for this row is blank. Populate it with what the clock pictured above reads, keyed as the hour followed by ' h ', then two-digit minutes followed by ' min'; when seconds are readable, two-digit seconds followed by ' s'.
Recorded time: 6 h 58 min
